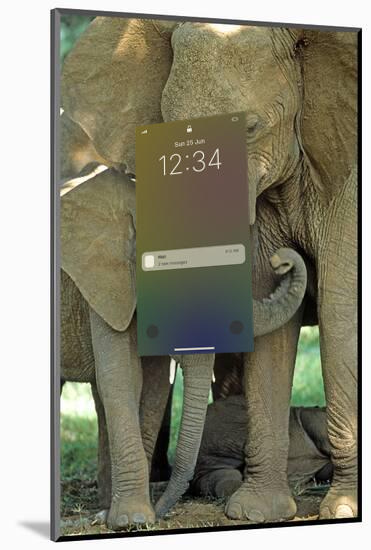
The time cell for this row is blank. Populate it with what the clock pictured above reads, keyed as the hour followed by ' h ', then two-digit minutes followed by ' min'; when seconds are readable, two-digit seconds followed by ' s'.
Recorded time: 12 h 34 min
